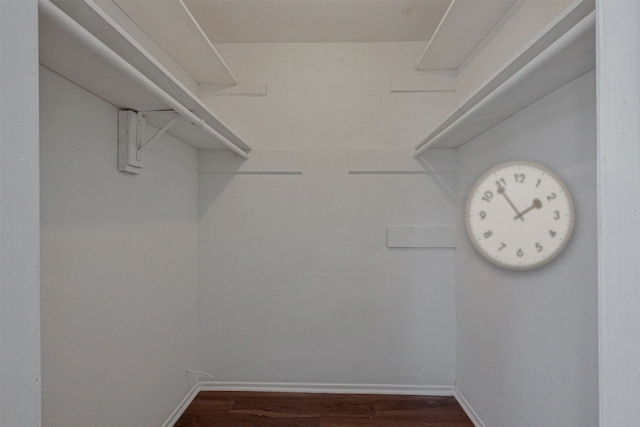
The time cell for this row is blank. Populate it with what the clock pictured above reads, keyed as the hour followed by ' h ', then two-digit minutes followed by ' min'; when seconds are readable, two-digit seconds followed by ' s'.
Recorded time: 1 h 54 min
